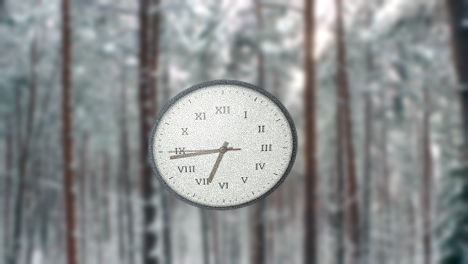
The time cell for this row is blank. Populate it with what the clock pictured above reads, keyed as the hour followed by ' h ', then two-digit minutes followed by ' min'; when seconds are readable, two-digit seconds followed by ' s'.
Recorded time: 6 h 43 min 45 s
